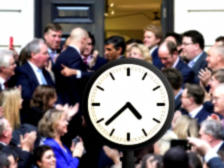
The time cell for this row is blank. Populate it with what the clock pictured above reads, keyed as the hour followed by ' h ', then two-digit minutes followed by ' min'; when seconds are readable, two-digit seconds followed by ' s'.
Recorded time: 4 h 38 min
